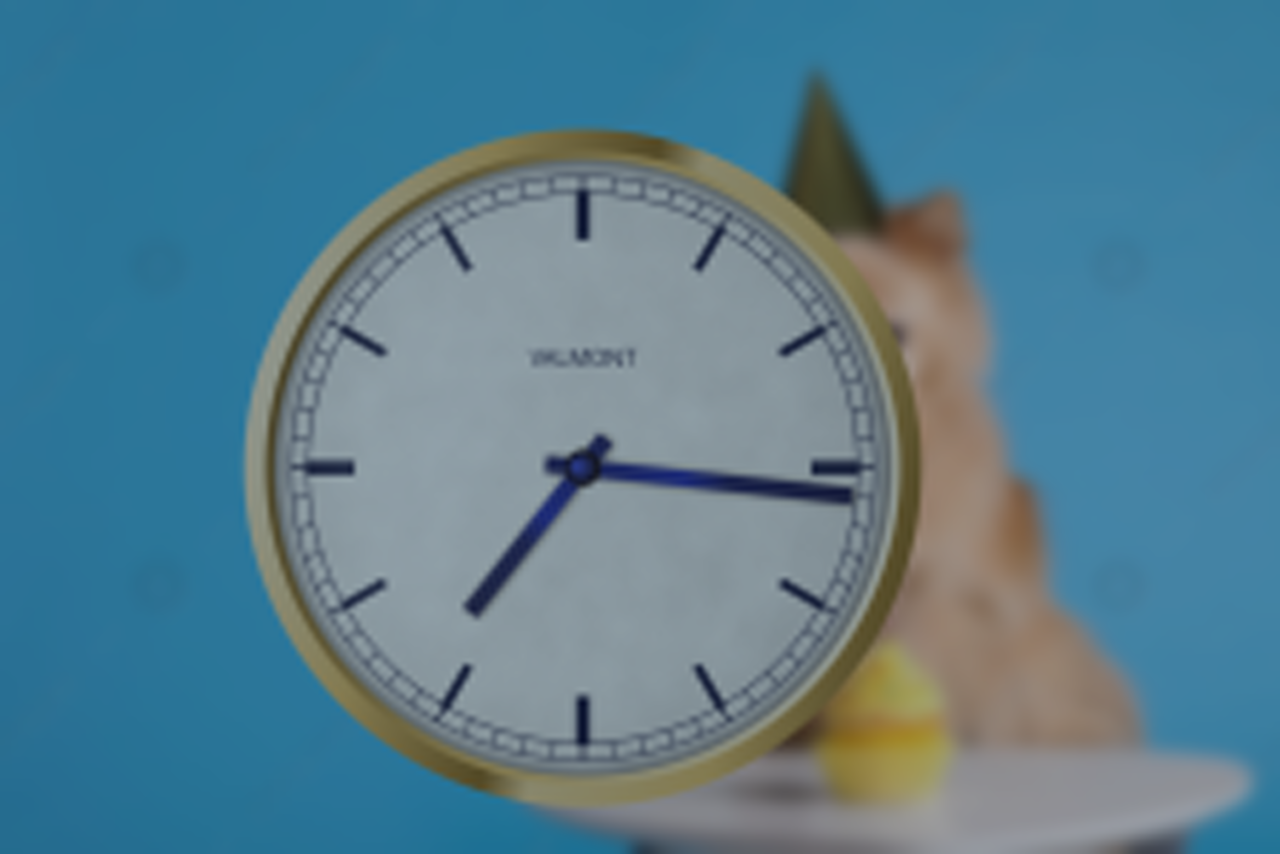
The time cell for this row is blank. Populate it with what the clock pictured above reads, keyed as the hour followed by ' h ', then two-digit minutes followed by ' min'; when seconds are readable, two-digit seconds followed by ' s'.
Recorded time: 7 h 16 min
